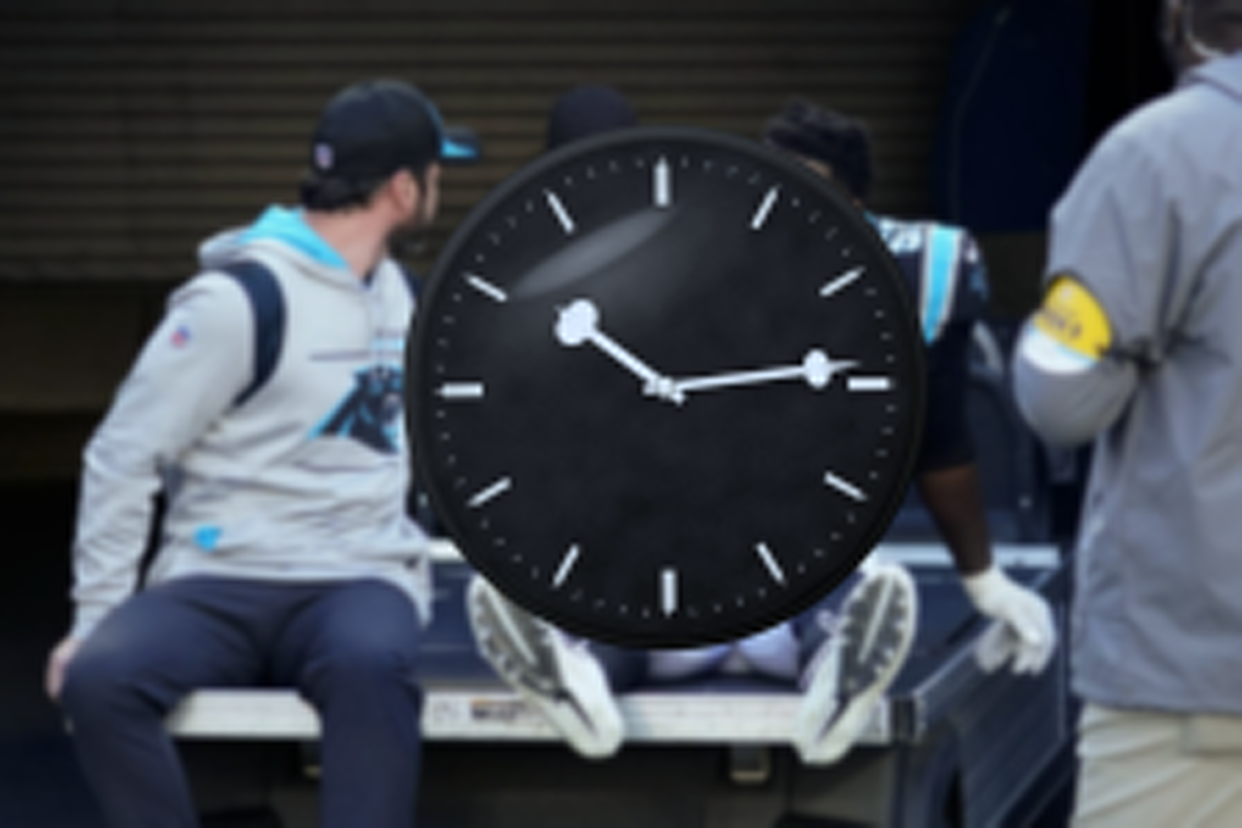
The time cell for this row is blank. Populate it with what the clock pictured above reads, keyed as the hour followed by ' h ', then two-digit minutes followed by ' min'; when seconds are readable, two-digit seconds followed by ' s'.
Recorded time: 10 h 14 min
